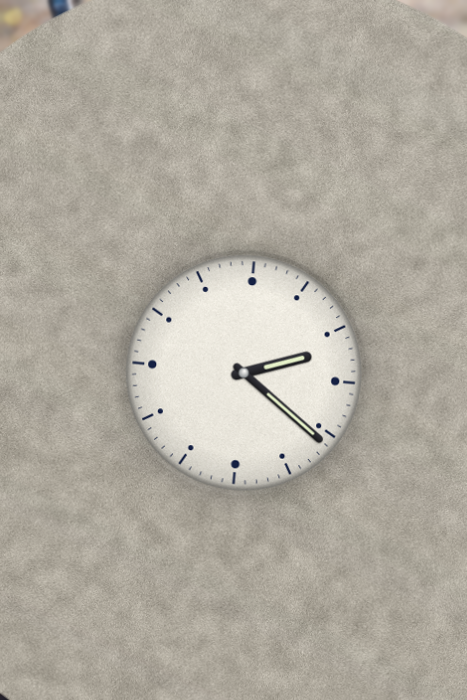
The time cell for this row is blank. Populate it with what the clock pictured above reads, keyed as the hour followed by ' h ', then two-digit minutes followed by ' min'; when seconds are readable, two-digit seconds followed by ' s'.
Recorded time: 2 h 21 min
